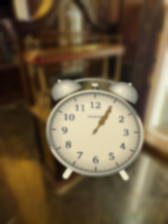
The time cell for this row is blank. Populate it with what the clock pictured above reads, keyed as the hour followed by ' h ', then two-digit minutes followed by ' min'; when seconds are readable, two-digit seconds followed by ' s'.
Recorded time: 1 h 05 min
